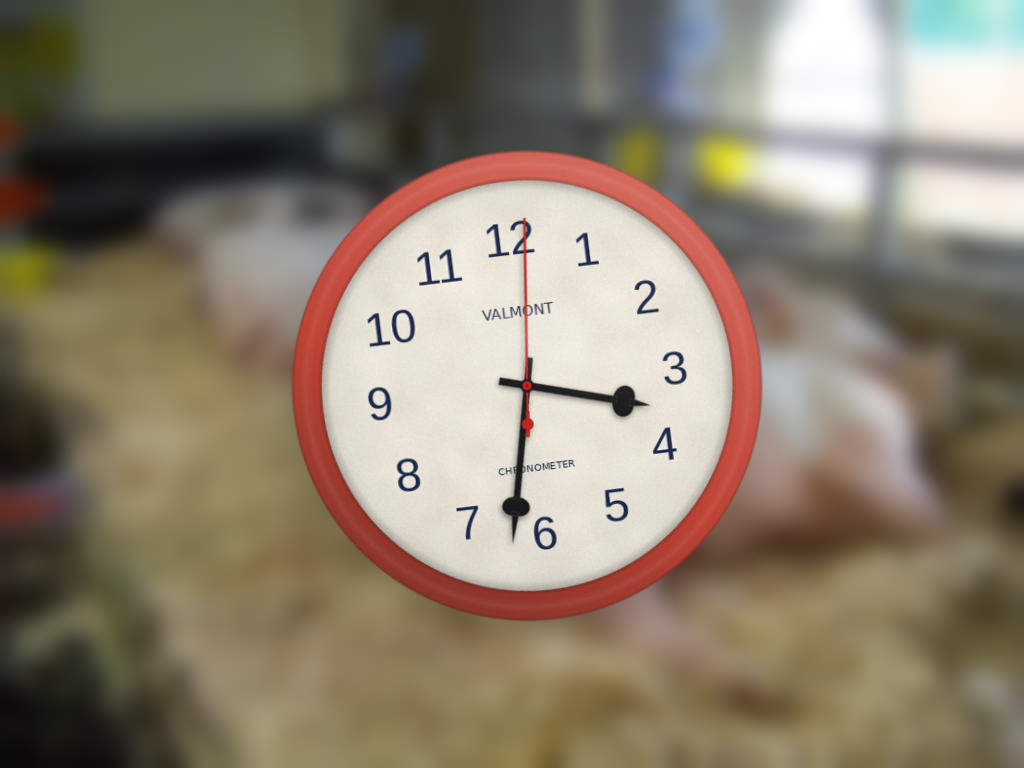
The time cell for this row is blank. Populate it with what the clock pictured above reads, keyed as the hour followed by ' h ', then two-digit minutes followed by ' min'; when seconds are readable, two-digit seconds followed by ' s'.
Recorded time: 3 h 32 min 01 s
